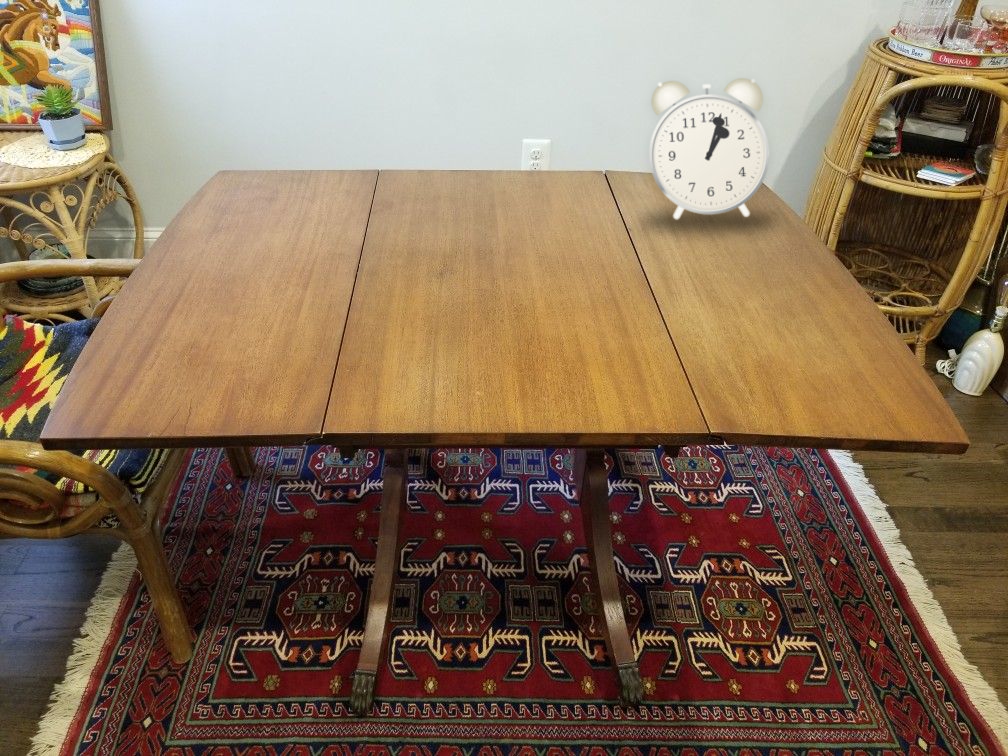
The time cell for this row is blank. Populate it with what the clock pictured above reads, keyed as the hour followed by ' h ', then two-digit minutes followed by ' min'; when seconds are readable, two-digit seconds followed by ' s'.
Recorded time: 1 h 03 min
